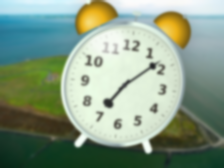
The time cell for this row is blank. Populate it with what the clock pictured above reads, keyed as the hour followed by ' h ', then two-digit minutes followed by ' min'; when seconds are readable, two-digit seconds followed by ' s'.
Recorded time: 7 h 08 min
